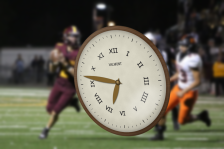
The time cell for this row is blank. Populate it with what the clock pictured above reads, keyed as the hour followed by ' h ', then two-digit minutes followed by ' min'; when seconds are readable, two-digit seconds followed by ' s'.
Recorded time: 6 h 47 min
